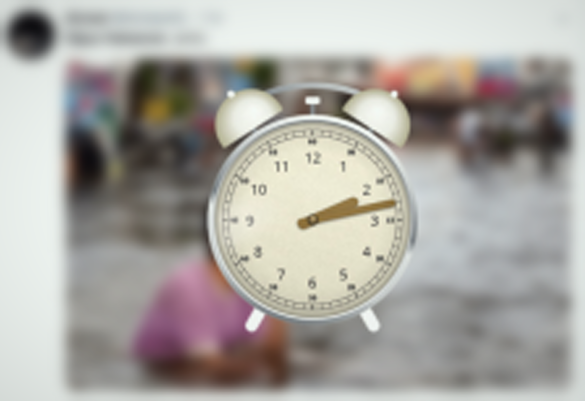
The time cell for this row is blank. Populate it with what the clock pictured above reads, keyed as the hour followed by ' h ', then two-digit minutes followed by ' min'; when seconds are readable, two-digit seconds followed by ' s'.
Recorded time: 2 h 13 min
